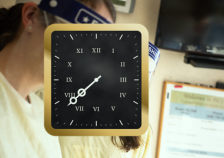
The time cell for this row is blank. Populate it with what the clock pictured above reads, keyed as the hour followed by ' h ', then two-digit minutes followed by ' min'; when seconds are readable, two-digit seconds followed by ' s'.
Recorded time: 7 h 38 min
